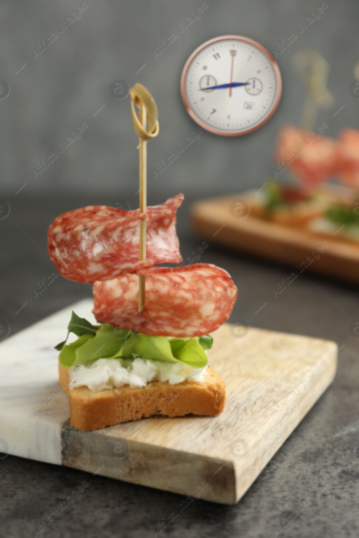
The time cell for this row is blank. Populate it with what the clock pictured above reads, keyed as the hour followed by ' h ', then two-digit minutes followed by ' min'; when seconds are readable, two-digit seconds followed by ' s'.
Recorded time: 2 h 43 min
